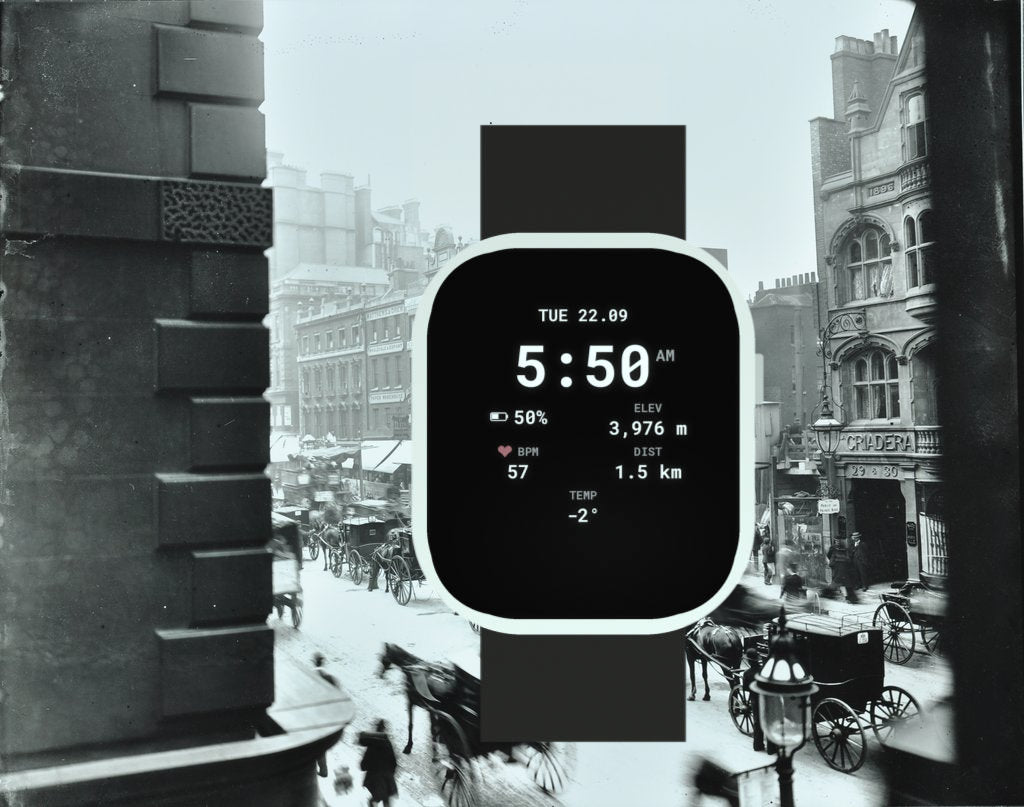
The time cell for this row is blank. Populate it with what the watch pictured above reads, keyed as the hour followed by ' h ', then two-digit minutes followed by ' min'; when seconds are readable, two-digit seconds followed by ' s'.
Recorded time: 5 h 50 min
